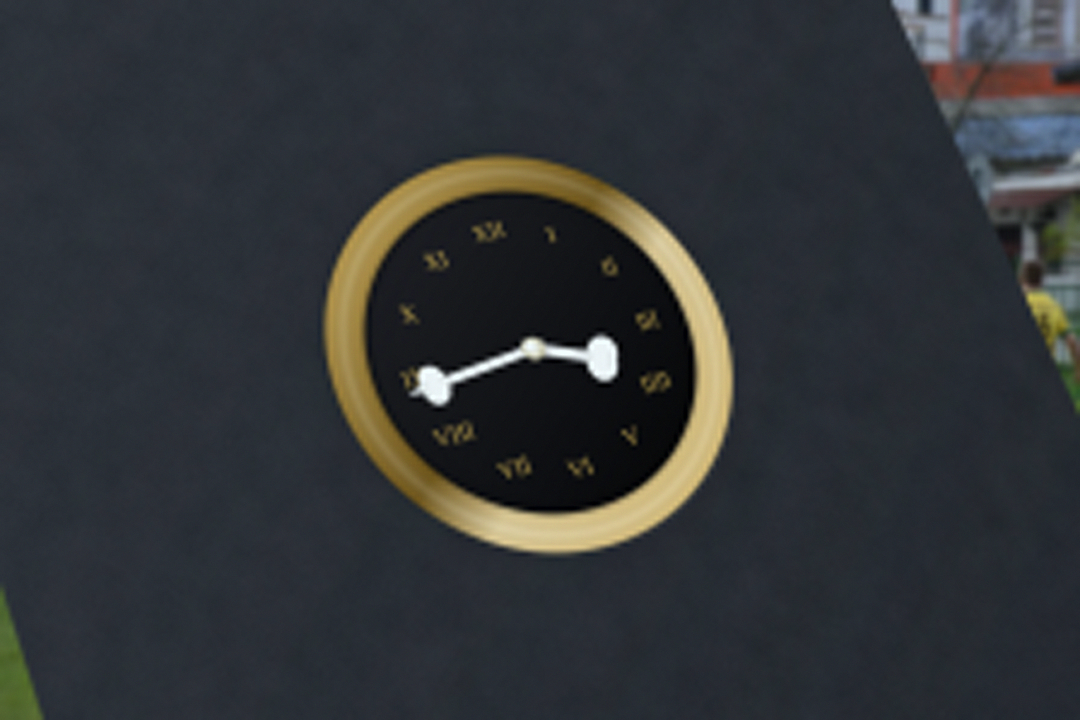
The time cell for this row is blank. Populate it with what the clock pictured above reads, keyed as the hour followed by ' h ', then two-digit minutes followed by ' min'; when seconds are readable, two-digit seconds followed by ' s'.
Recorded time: 3 h 44 min
